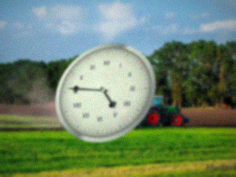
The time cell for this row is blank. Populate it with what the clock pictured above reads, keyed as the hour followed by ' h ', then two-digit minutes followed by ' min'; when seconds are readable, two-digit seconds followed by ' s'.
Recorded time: 4 h 46 min
